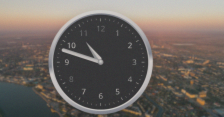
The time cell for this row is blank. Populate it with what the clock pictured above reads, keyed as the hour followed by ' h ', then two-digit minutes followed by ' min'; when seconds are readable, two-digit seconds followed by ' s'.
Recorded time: 10 h 48 min
